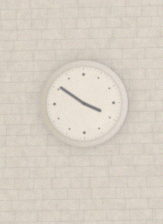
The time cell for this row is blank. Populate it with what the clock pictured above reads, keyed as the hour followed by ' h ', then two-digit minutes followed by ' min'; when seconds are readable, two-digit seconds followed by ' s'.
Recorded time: 3 h 51 min
